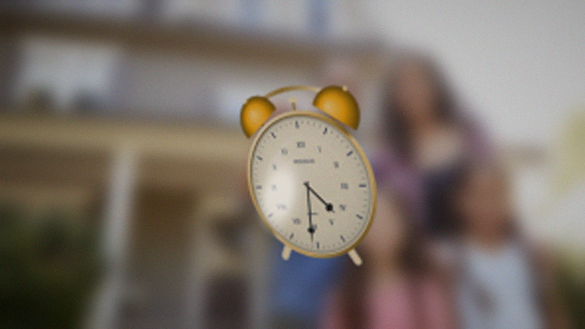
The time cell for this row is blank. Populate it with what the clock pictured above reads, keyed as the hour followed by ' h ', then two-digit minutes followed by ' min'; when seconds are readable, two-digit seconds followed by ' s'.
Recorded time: 4 h 31 min
